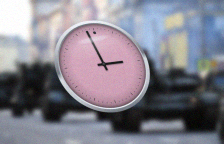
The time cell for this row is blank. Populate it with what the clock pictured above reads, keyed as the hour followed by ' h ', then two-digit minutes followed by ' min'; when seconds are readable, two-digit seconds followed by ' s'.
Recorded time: 2 h 58 min
